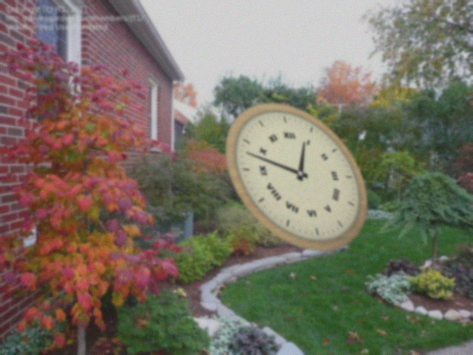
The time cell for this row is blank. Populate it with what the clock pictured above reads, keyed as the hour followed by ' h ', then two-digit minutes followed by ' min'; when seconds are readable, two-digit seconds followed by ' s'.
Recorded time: 12 h 48 min
